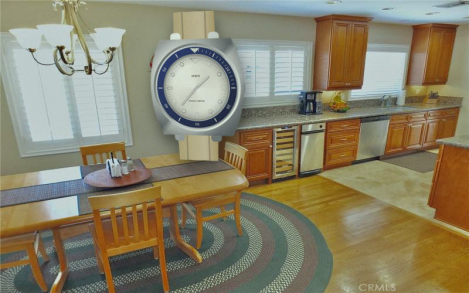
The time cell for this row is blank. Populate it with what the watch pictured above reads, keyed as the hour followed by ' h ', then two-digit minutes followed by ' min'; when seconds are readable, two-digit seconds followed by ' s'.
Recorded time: 1 h 37 min
